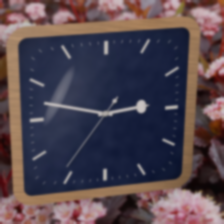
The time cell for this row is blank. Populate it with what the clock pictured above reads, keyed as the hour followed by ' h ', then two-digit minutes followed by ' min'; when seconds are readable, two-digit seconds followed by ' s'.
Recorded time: 2 h 47 min 36 s
